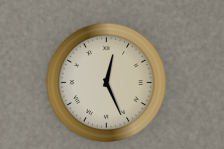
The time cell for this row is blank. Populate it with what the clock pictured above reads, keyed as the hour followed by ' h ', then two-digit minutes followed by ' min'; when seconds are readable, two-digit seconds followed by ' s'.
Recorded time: 12 h 26 min
